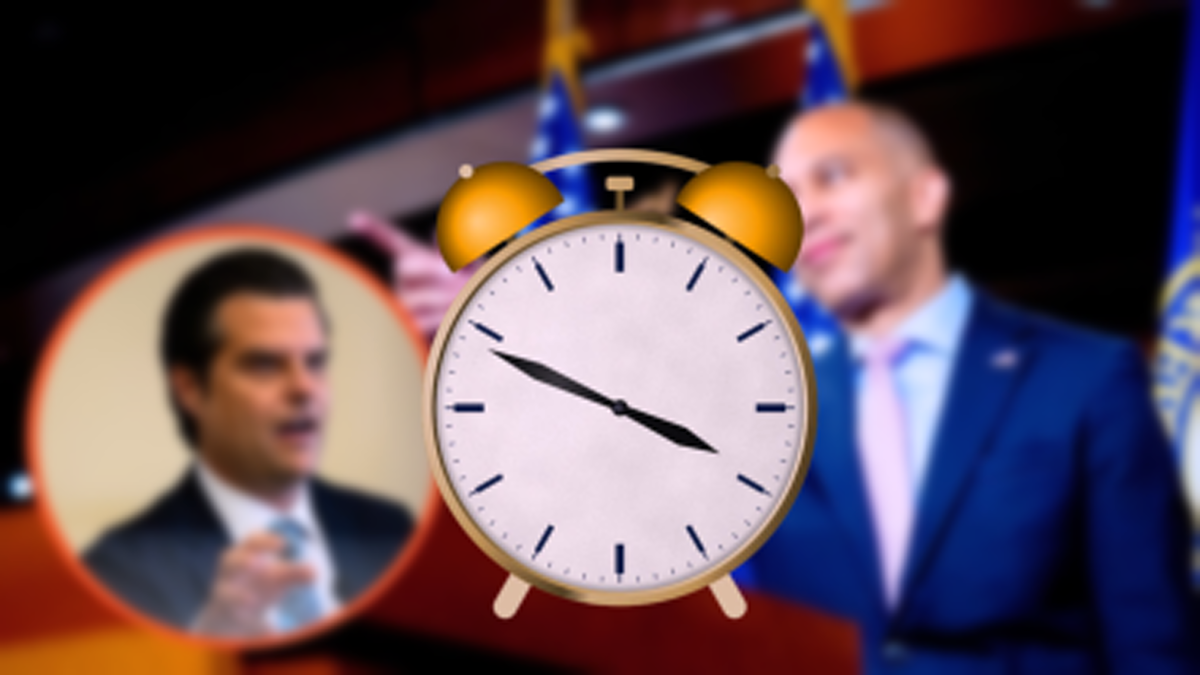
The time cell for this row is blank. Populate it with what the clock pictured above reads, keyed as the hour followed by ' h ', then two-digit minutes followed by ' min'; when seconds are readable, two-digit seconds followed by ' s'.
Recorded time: 3 h 49 min
